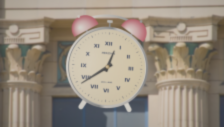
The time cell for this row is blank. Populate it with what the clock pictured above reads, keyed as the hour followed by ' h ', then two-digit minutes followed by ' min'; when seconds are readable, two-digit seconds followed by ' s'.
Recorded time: 12 h 39 min
